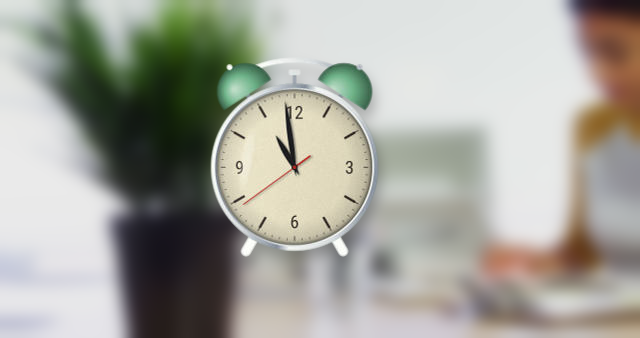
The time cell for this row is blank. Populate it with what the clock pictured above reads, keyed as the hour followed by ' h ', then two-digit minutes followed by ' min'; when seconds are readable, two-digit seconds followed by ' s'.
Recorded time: 10 h 58 min 39 s
